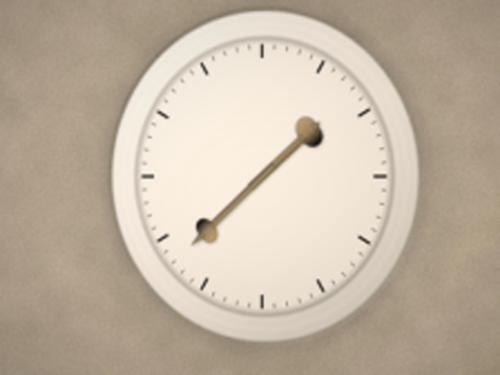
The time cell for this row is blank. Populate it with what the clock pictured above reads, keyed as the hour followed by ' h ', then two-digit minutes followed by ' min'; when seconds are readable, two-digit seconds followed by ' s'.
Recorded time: 1 h 38 min
